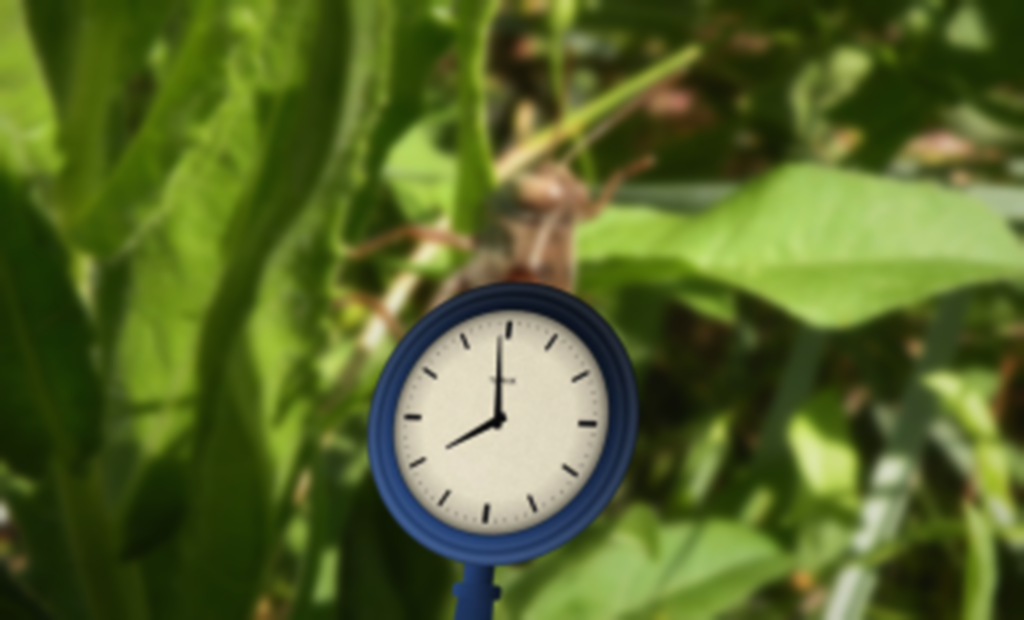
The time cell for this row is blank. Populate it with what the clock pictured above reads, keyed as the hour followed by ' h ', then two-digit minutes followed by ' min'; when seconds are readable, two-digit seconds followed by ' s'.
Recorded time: 7 h 59 min
